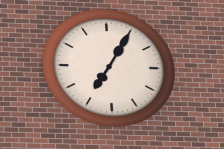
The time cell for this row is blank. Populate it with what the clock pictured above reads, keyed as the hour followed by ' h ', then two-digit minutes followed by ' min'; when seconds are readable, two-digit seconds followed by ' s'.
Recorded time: 7 h 05 min
